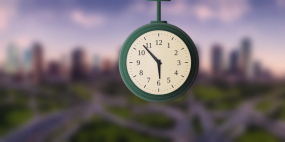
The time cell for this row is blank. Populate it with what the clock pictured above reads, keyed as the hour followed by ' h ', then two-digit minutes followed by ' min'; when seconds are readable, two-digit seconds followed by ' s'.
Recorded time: 5 h 53 min
